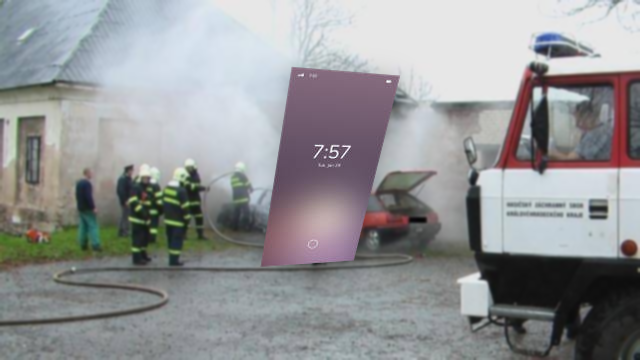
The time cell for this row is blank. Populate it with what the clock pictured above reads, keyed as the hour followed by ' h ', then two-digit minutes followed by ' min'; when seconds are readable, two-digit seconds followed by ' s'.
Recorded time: 7 h 57 min
